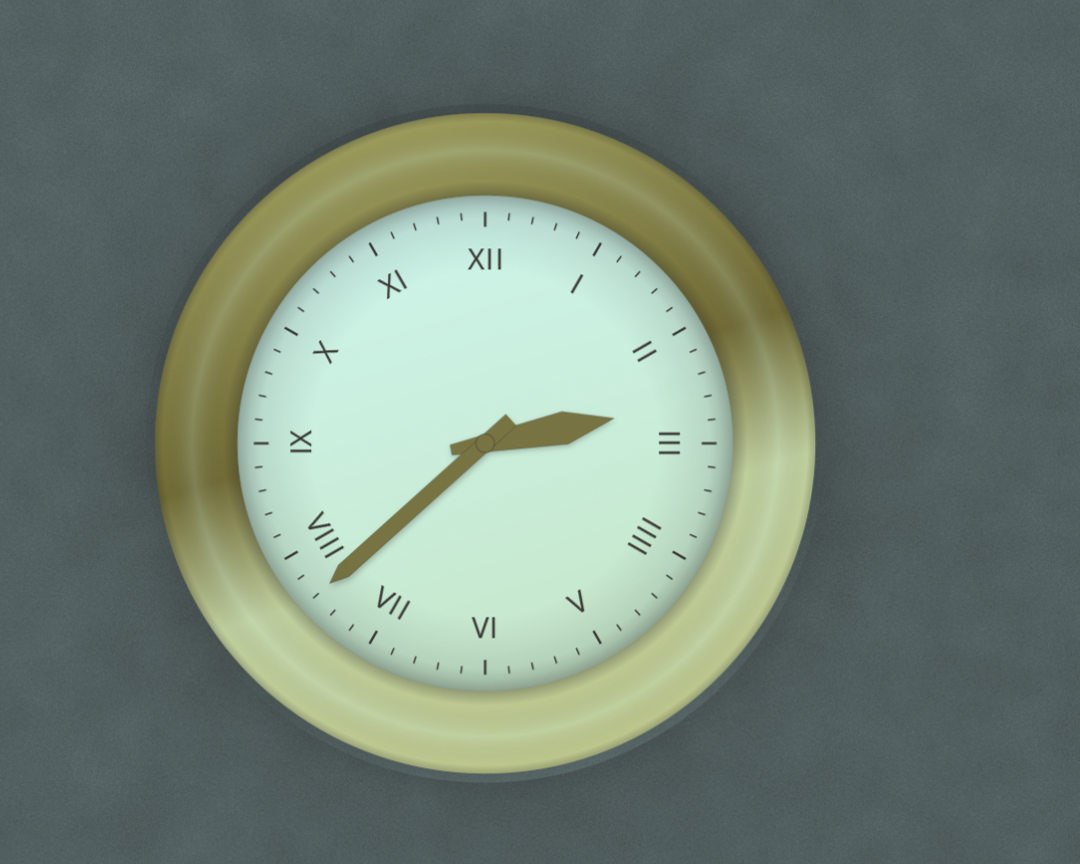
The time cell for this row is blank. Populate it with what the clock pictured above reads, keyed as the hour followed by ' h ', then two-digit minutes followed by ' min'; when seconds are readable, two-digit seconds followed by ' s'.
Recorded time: 2 h 38 min
